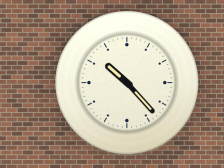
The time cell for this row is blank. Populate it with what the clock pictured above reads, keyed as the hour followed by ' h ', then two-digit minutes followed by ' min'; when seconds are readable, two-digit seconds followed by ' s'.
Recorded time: 10 h 23 min
